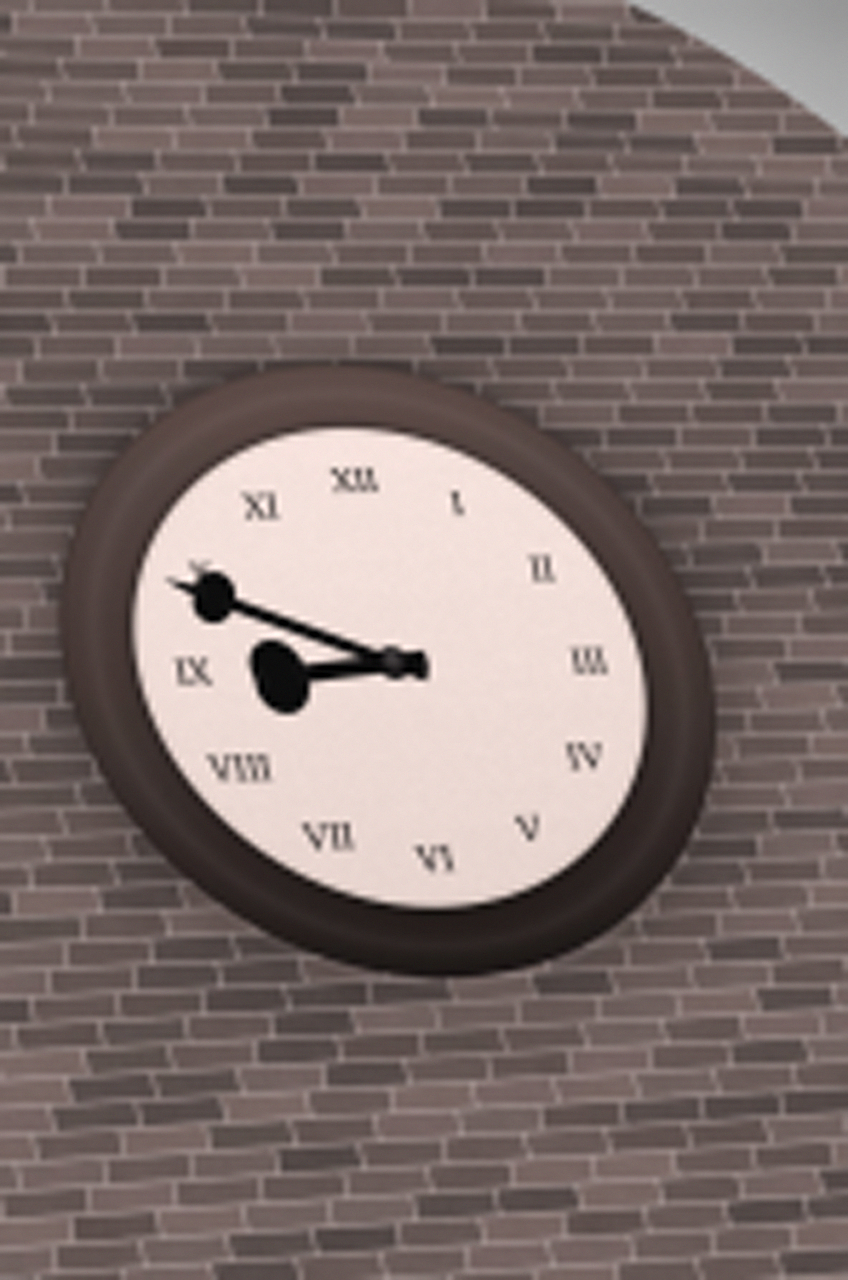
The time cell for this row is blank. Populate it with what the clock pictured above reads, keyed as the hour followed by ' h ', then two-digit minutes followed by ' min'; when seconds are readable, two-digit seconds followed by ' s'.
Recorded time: 8 h 49 min
